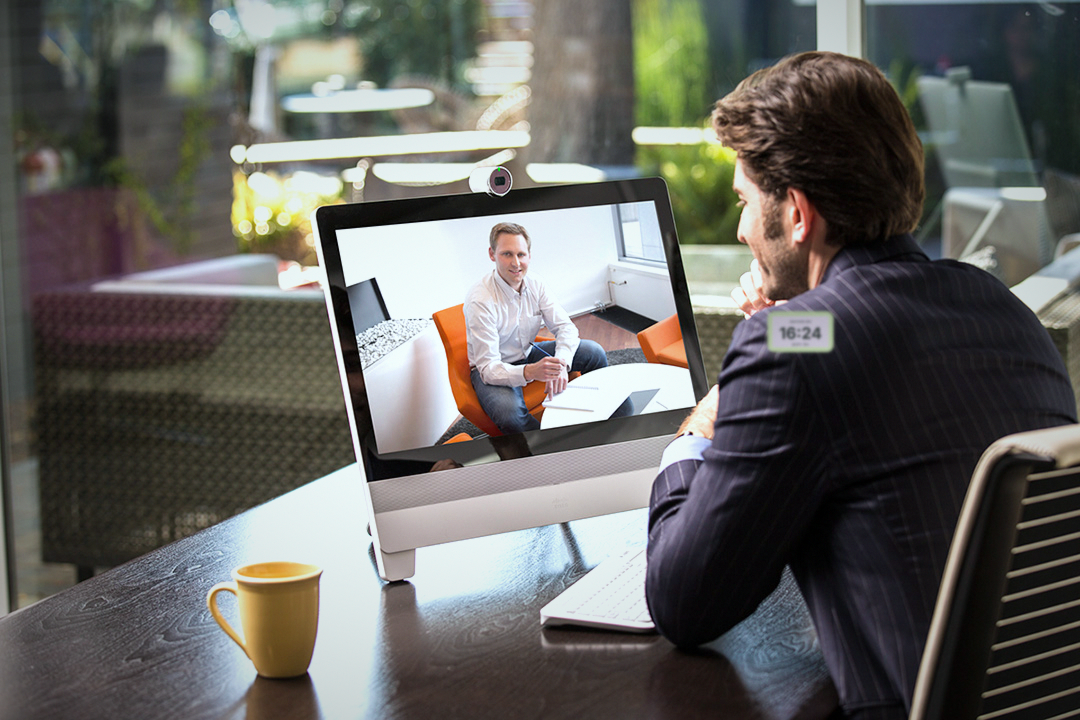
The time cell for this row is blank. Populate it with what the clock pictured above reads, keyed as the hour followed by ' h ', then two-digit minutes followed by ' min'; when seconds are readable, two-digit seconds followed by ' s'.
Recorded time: 16 h 24 min
